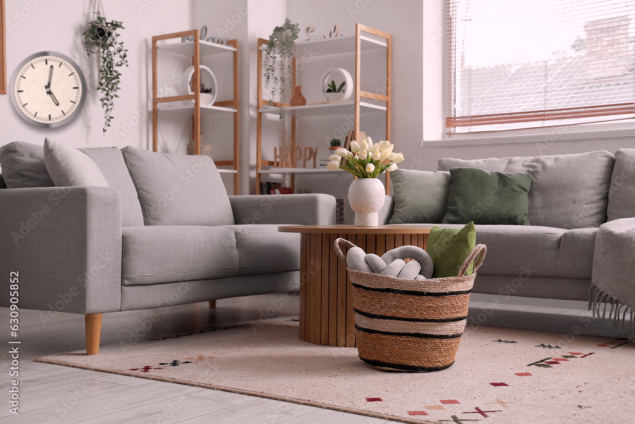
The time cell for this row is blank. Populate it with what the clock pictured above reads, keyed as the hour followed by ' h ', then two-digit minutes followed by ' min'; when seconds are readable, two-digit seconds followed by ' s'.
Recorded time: 5 h 02 min
